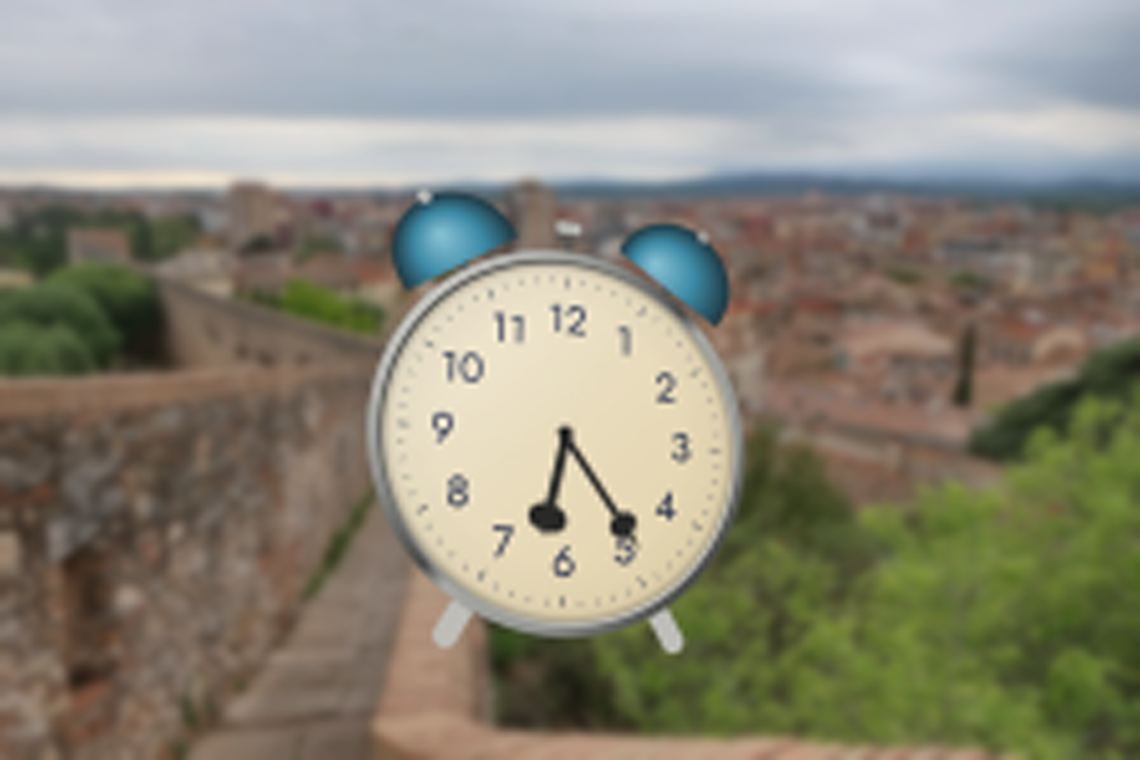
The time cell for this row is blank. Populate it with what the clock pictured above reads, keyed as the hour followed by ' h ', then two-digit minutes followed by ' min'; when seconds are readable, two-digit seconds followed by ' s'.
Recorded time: 6 h 24 min
